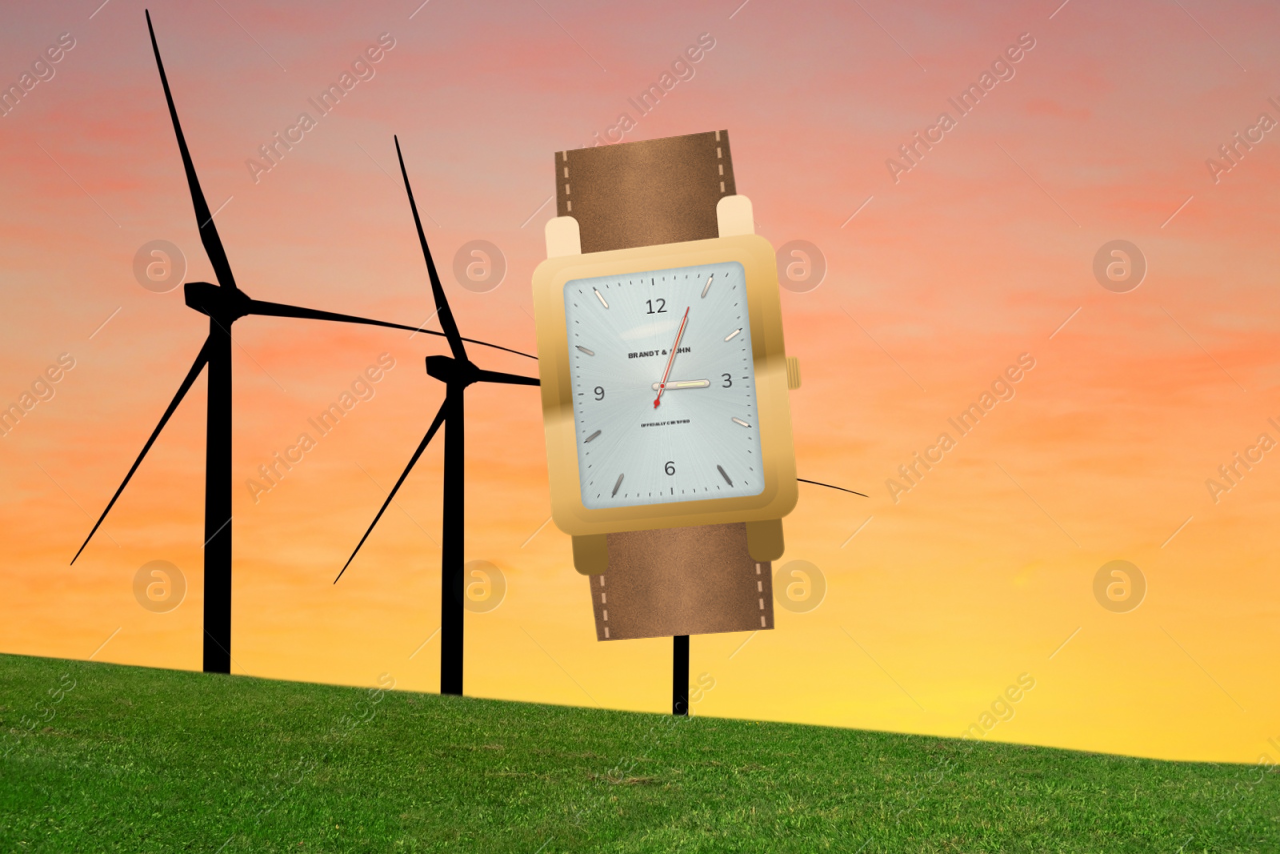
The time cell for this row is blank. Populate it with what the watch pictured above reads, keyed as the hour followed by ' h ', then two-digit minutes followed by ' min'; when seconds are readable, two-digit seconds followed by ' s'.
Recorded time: 3 h 04 min 04 s
